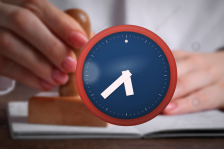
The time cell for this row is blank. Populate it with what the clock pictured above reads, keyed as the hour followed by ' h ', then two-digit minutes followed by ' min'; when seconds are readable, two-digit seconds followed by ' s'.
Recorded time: 5 h 38 min
